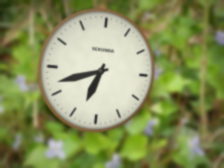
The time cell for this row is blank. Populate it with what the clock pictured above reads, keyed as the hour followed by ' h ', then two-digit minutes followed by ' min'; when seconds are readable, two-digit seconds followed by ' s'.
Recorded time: 6 h 42 min
